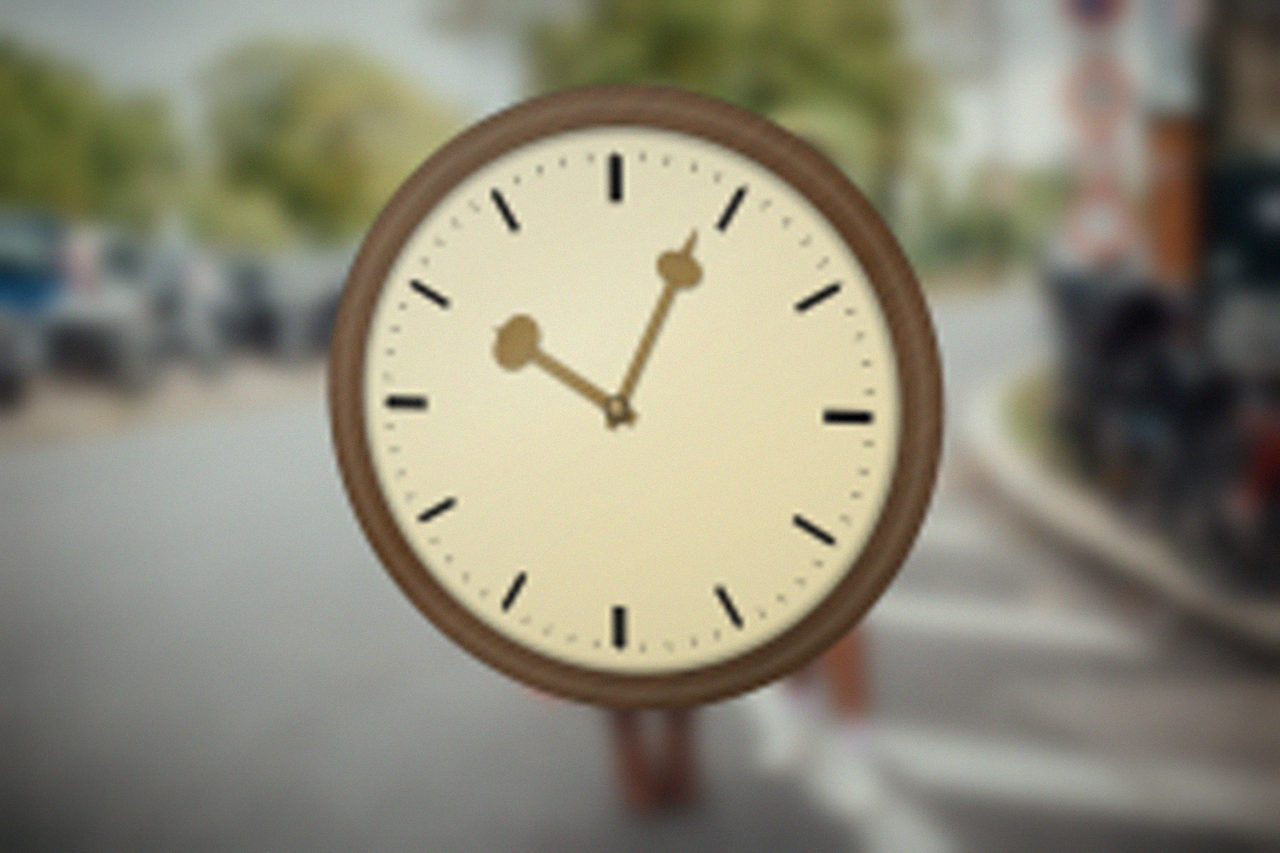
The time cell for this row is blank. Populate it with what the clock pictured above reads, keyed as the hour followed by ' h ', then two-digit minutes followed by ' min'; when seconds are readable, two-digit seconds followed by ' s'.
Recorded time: 10 h 04 min
